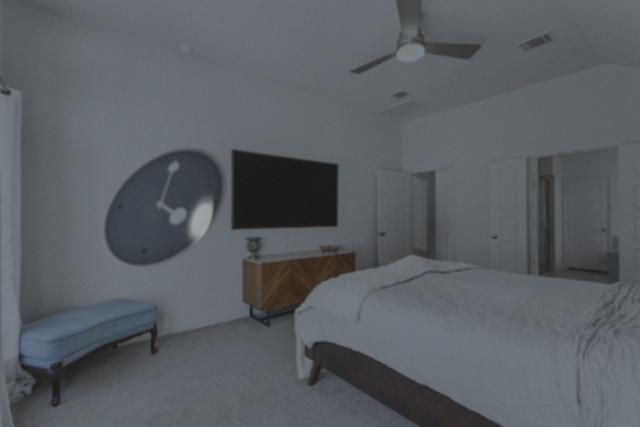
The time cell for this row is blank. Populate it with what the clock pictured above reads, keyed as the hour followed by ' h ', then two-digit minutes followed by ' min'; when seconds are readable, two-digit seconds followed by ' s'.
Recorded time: 4 h 00 min
